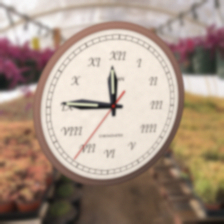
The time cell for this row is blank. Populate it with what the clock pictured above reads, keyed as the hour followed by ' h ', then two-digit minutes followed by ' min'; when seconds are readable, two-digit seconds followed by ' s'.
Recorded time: 11 h 45 min 36 s
